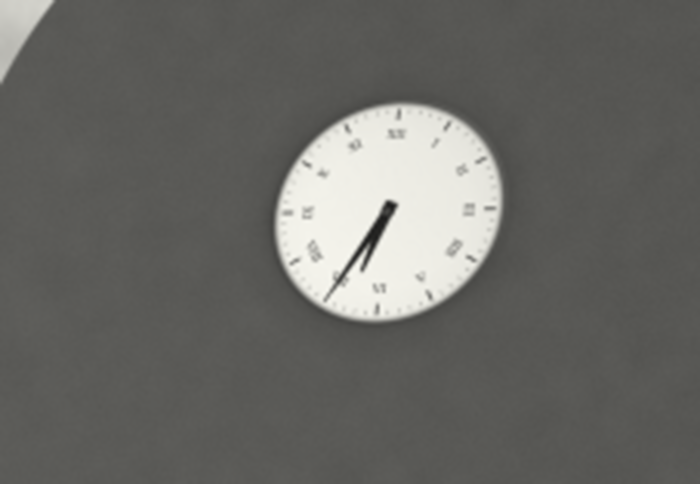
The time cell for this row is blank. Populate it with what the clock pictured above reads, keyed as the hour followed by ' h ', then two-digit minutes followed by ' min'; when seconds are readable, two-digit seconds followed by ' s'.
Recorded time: 6 h 35 min
